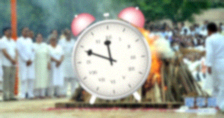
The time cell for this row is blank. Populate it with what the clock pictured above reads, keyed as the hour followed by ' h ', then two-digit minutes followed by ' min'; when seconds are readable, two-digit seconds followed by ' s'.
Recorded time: 11 h 49 min
